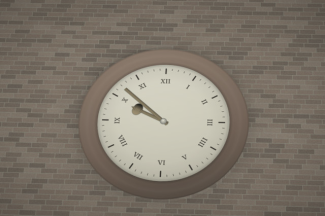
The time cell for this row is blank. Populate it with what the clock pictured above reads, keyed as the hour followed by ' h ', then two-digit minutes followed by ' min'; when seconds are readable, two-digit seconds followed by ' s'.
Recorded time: 9 h 52 min
